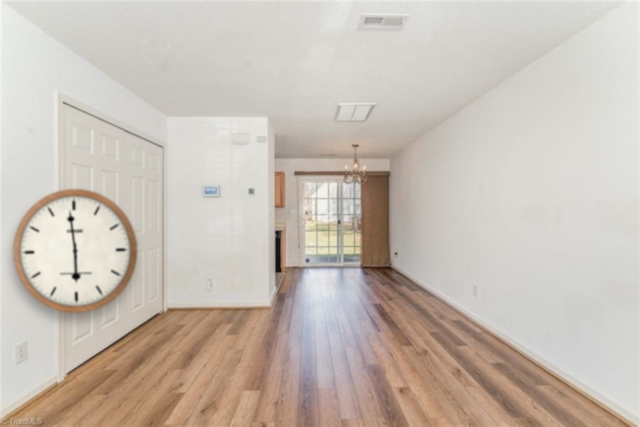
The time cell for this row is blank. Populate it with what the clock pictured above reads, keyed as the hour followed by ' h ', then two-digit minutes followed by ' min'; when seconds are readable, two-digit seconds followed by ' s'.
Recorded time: 5 h 59 min
